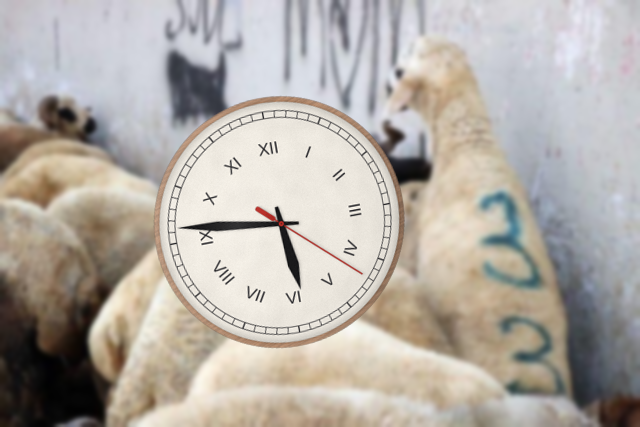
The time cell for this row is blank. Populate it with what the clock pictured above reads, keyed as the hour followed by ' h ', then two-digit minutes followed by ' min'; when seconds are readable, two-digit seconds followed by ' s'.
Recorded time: 5 h 46 min 22 s
